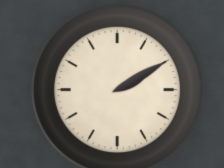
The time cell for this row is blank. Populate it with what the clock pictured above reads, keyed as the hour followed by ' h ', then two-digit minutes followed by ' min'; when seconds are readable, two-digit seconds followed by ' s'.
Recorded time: 2 h 10 min
